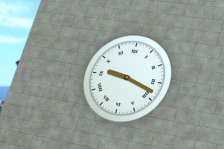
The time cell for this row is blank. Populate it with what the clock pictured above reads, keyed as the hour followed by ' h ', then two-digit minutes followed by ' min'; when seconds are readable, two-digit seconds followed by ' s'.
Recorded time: 9 h 18 min
